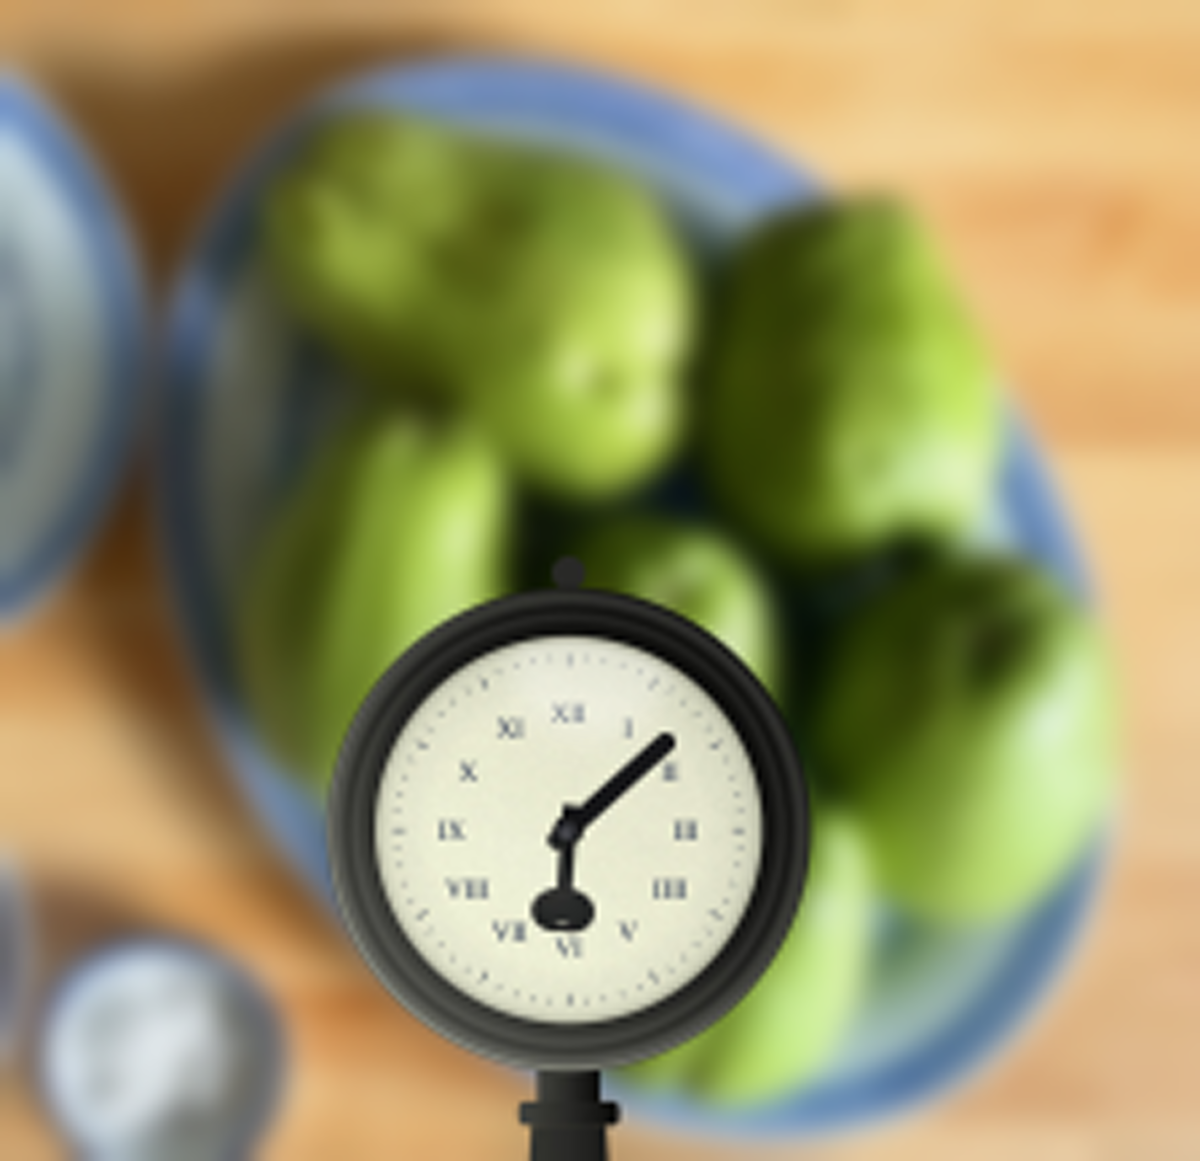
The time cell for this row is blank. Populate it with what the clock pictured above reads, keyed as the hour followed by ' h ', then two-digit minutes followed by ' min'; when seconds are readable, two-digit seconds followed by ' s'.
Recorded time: 6 h 08 min
